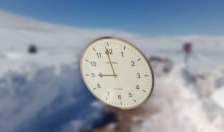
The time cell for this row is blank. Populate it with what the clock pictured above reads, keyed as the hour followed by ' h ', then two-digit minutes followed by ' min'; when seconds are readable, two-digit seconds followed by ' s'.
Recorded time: 8 h 59 min
